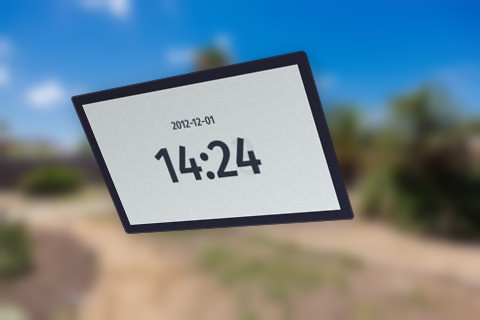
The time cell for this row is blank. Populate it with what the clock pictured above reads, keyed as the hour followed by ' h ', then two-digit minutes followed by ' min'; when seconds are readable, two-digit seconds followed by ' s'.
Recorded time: 14 h 24 min
